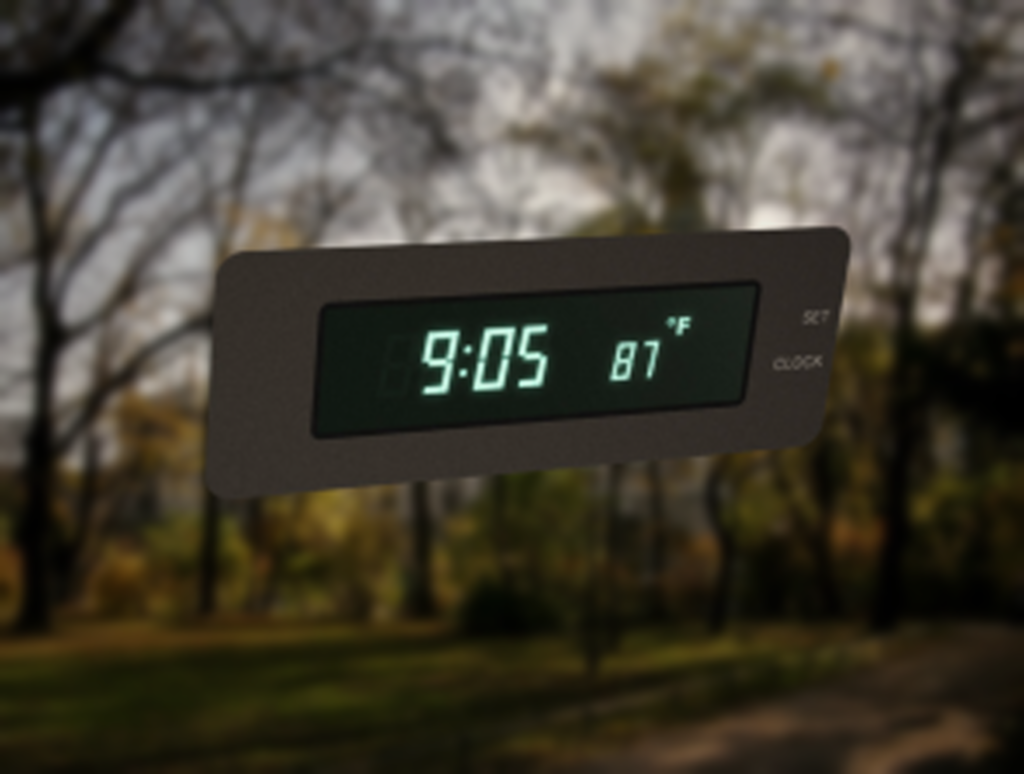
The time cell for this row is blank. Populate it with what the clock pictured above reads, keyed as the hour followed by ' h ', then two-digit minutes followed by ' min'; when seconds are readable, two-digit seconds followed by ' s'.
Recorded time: 9 h 05 min
